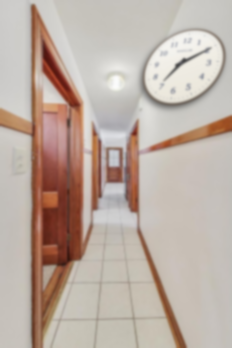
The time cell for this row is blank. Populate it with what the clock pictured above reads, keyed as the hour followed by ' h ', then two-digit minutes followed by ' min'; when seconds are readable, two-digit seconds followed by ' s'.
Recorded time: 7 h 10 min
